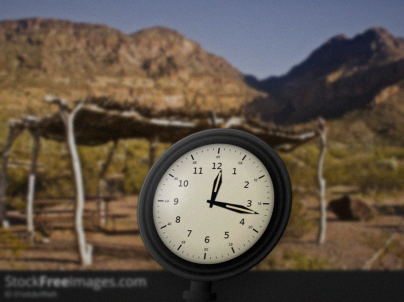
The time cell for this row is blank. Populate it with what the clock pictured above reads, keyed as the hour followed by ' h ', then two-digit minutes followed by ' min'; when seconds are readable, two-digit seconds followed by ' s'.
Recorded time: 12 h 17 min
